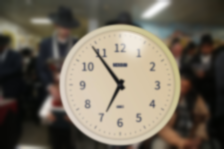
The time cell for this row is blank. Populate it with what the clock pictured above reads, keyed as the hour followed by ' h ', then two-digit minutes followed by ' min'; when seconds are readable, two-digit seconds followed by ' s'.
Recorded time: 6 h 54 min
